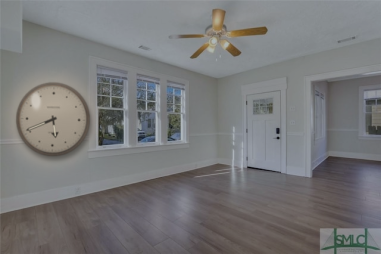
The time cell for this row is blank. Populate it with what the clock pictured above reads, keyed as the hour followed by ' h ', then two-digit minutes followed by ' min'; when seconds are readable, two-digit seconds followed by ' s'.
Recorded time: 5 h 41 min
